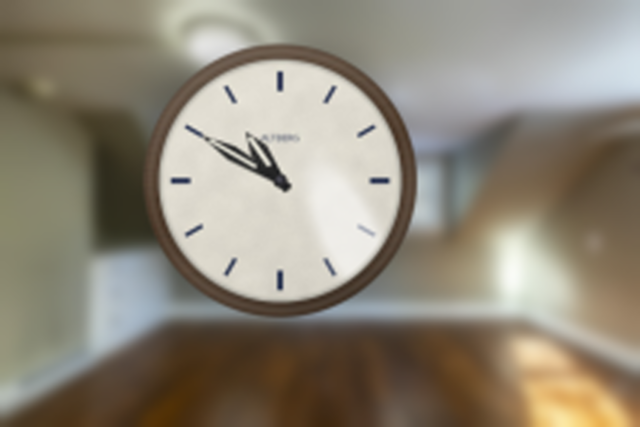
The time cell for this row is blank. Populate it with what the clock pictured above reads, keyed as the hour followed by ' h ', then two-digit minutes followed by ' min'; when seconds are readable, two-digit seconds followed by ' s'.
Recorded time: 10 h 50 min
